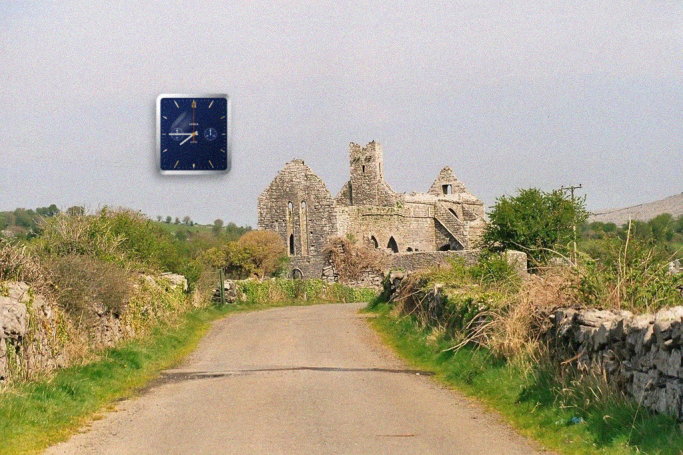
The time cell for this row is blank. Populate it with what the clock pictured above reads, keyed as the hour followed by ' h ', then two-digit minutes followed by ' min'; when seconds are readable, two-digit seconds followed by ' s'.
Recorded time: 7 h 45 min
